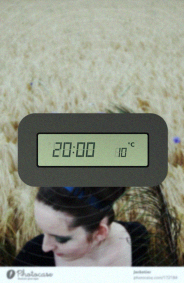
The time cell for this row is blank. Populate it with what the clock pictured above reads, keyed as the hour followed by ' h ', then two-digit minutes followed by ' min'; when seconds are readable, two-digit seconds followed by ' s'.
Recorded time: 20 h 00 min
